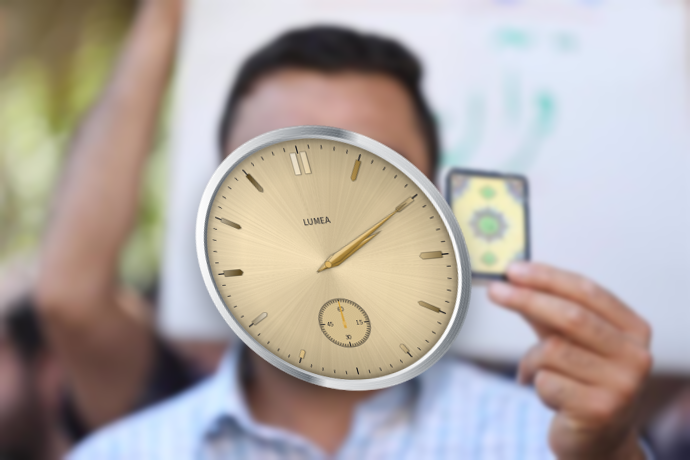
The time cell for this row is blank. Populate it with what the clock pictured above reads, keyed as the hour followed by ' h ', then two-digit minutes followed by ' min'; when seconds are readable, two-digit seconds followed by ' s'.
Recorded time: 2 h 10 min
